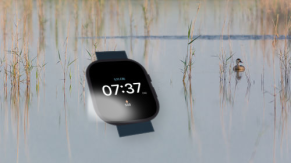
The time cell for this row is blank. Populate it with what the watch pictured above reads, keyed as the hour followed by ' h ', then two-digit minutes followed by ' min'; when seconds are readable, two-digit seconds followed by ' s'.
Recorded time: 7 h 37 min
